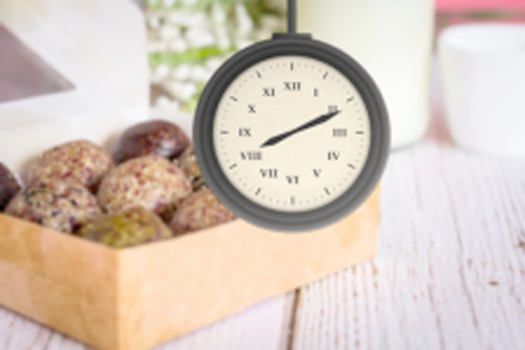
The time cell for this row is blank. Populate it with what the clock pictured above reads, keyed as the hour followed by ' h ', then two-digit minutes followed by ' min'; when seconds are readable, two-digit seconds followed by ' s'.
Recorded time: 8 h 11 min
